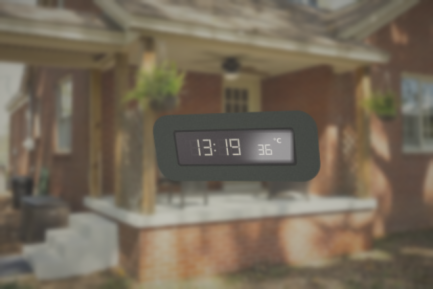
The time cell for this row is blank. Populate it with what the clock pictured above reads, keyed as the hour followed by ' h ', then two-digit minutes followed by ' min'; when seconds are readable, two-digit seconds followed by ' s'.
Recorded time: 13 h 19 min
